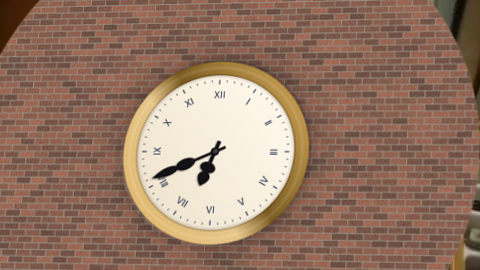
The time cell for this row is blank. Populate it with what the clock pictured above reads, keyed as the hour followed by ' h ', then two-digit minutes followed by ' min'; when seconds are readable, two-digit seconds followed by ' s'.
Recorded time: 6 h 41 min
